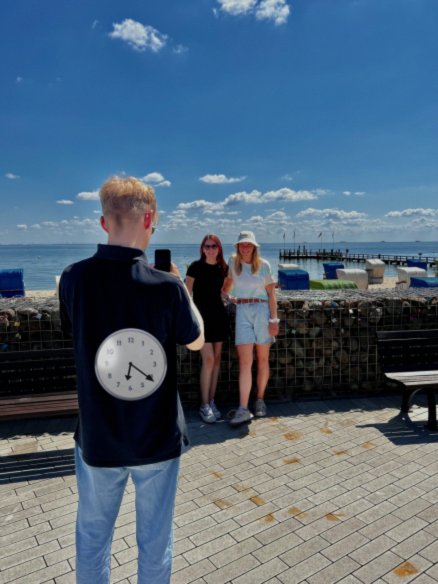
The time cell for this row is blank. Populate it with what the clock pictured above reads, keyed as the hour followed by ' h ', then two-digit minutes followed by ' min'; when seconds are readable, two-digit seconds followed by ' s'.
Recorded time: 6 h 21 min
